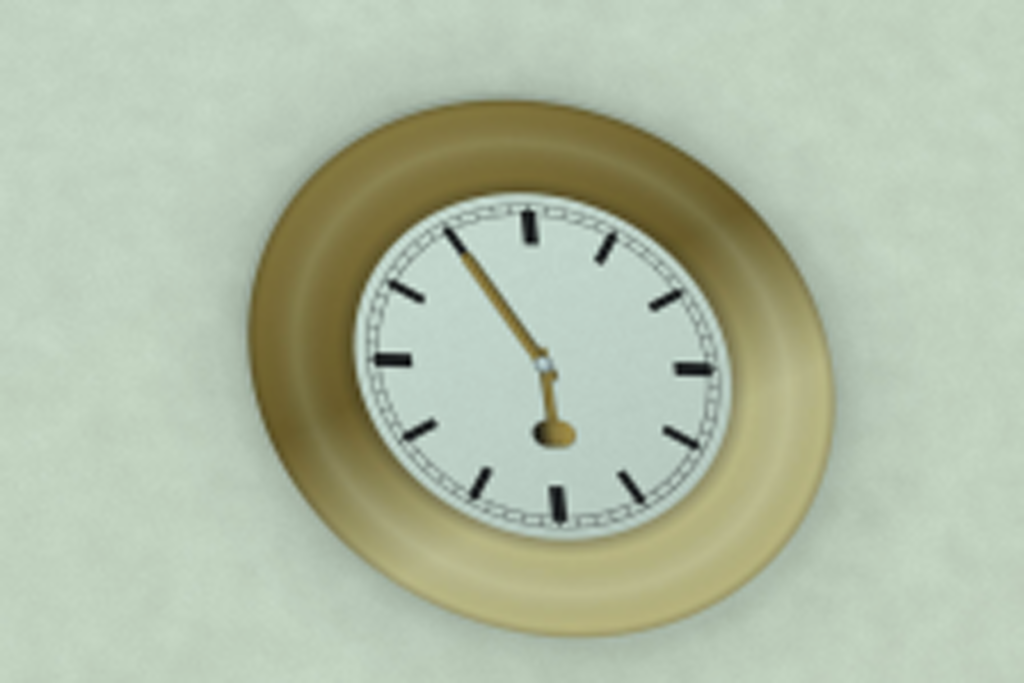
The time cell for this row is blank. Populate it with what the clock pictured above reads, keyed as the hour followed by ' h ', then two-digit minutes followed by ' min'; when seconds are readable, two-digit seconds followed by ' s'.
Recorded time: 5 h 55 min
